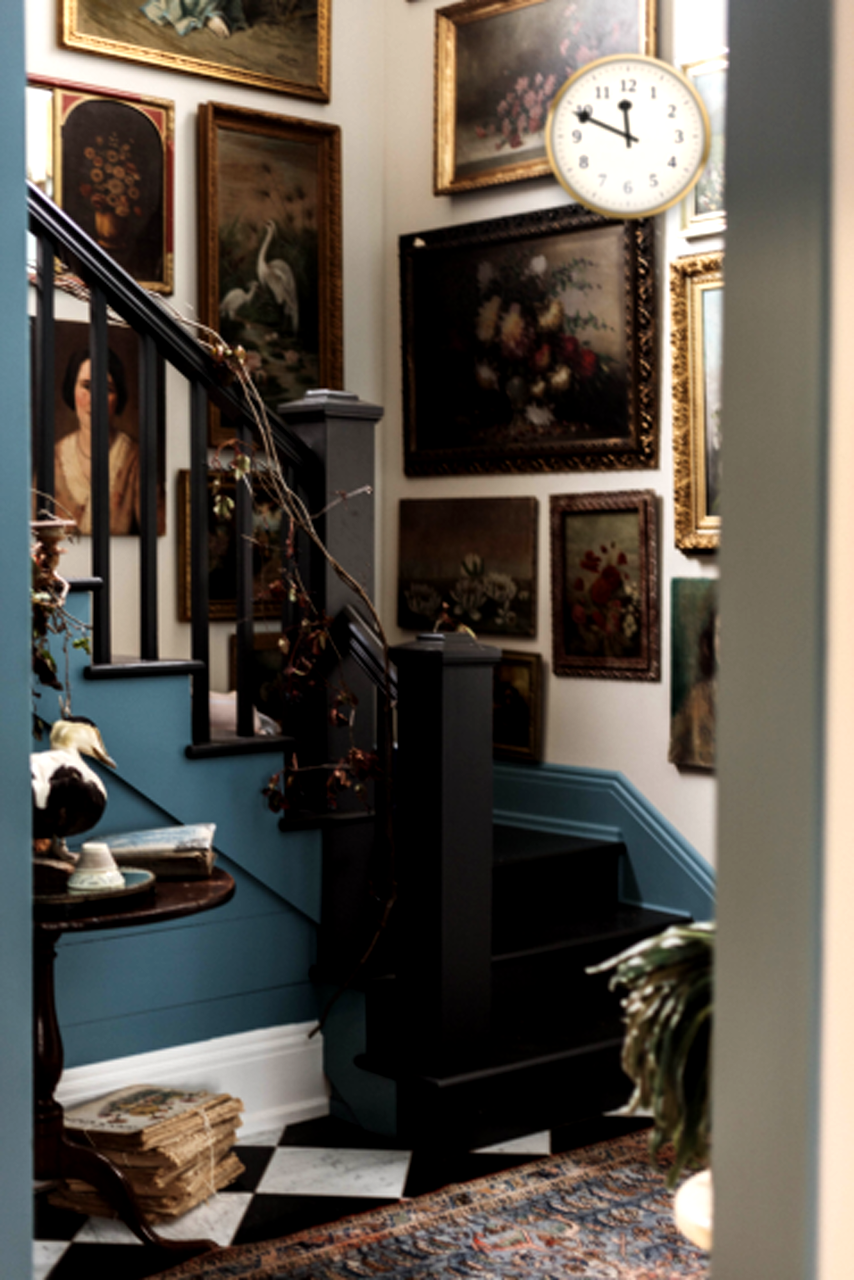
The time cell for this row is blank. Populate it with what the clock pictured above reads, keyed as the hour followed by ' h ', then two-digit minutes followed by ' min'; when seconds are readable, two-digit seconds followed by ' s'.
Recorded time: 11 h 49 min
